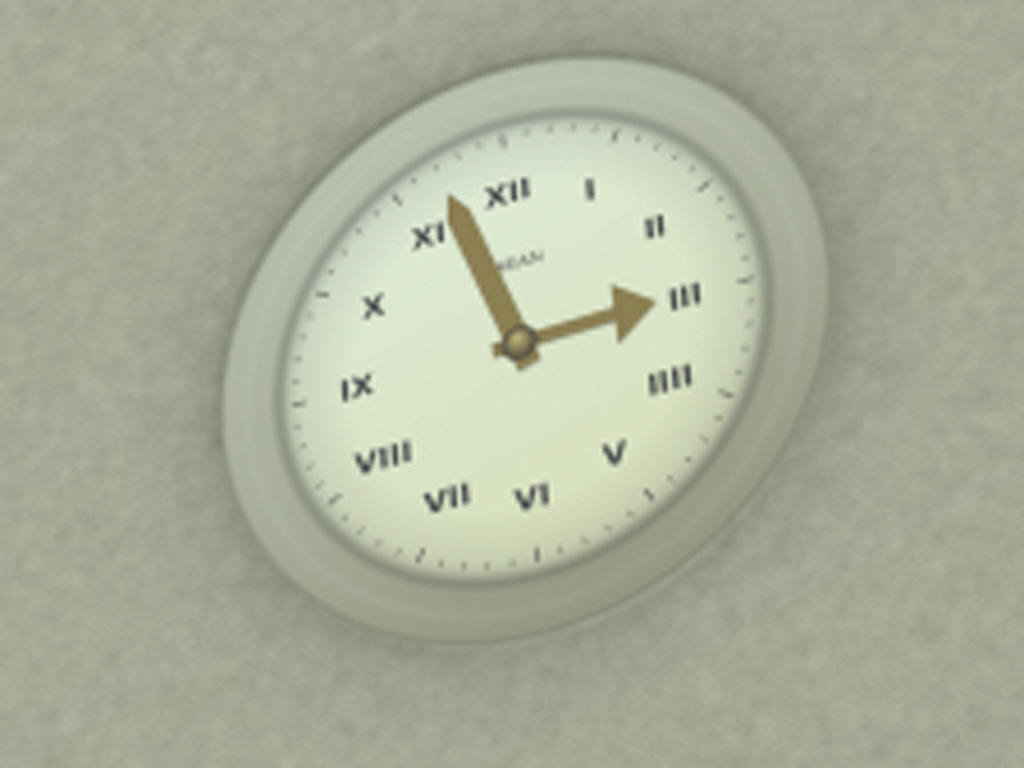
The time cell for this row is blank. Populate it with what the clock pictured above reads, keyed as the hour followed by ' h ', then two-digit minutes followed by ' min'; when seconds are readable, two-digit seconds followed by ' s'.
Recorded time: 2 h 57 min
